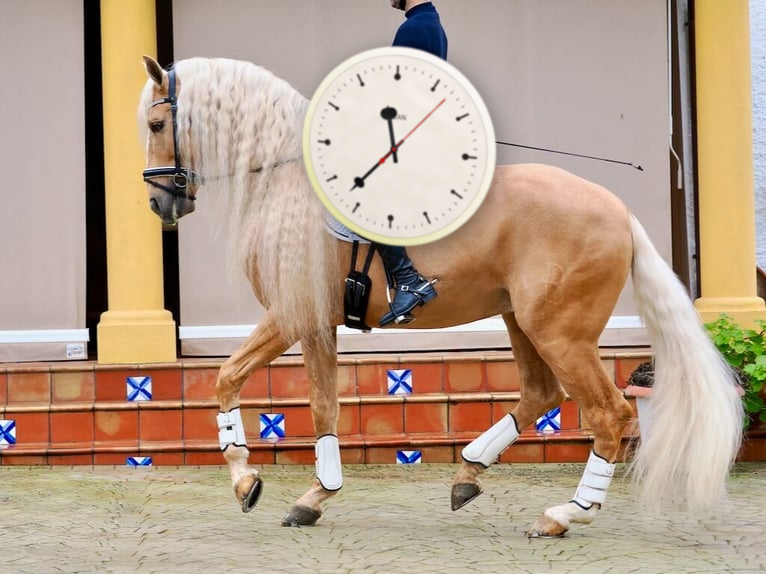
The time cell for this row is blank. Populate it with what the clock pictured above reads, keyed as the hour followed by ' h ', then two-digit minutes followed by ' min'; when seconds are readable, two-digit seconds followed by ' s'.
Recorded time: 11 h 37 min 07 s
